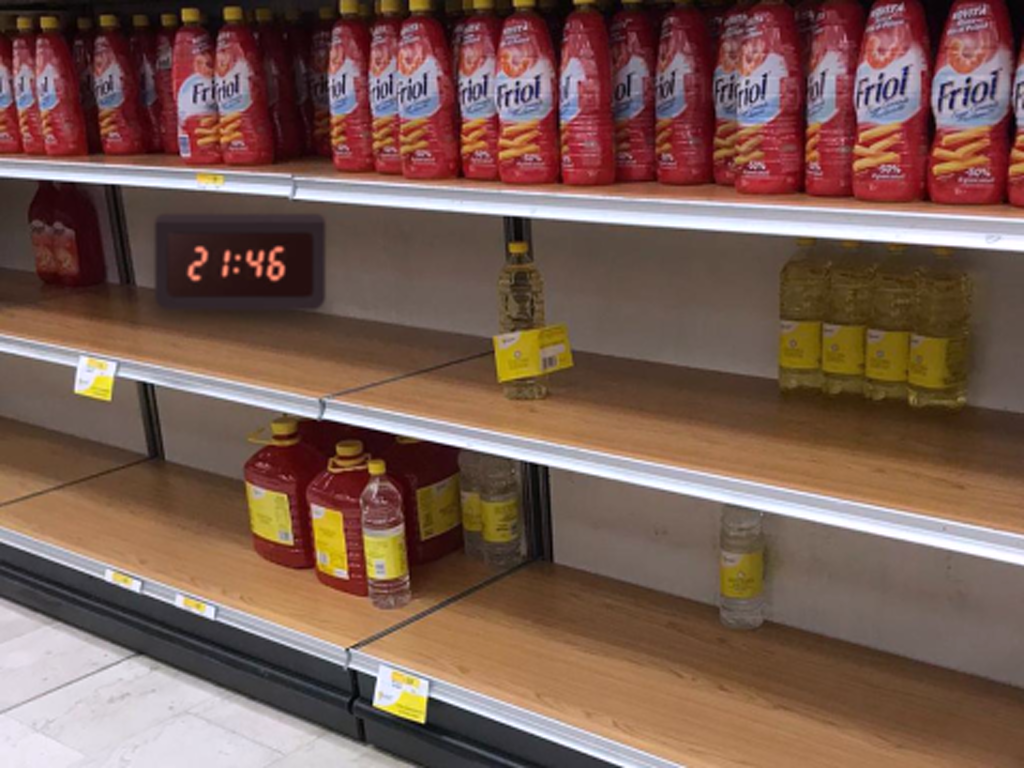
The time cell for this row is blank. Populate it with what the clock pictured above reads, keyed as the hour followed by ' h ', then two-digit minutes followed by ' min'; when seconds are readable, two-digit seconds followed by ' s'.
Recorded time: 21 h 46 min
